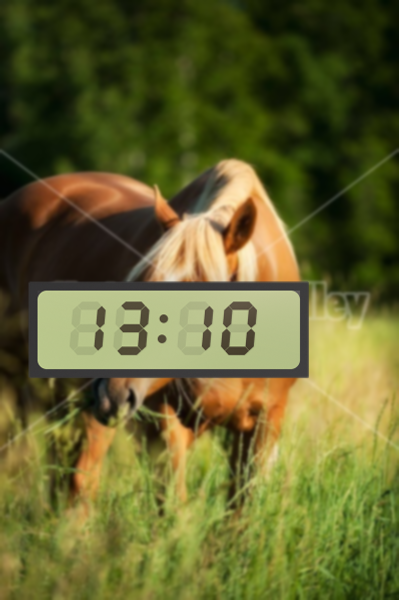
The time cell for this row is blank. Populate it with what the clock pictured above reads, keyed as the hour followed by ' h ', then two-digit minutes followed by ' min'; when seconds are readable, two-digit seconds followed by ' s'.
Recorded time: 13 h 10 min
